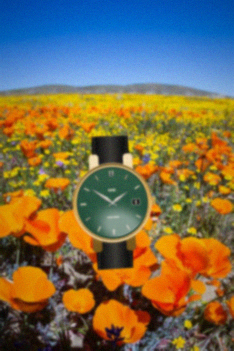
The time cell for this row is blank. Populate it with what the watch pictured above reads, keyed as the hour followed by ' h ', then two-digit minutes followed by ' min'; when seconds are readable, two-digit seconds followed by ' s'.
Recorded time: 1 h 51 min
